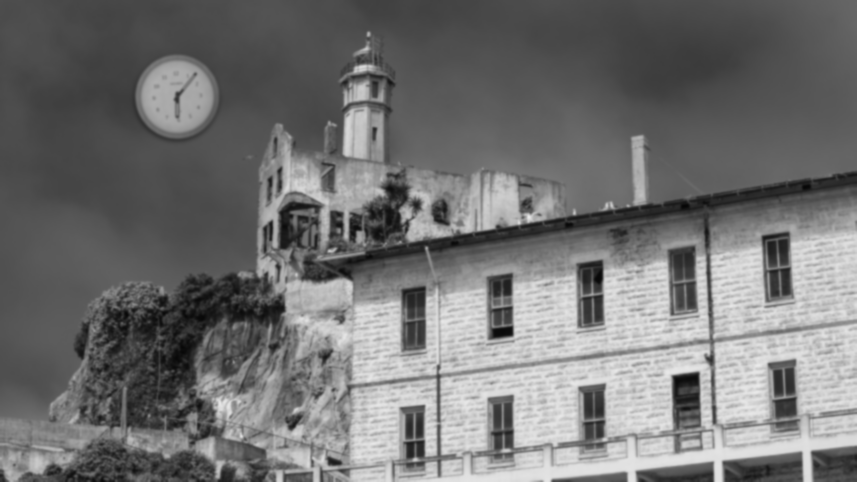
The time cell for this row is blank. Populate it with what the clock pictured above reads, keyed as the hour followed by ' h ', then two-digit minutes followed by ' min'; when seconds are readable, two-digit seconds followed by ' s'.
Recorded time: 6 h 07 min
